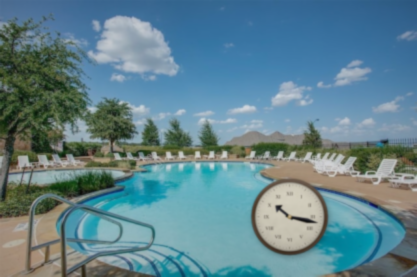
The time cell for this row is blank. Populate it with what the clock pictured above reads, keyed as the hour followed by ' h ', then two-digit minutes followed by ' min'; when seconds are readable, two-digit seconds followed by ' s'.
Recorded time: 10 h 17 min
